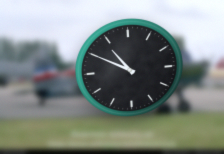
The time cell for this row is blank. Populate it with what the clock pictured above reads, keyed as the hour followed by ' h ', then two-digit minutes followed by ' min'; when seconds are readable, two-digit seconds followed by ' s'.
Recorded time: 10 h 50 min
